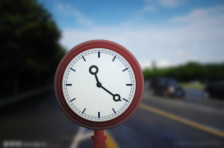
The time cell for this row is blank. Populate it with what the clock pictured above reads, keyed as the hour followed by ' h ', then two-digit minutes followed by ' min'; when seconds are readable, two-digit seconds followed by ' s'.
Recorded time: 11 h 21 min
